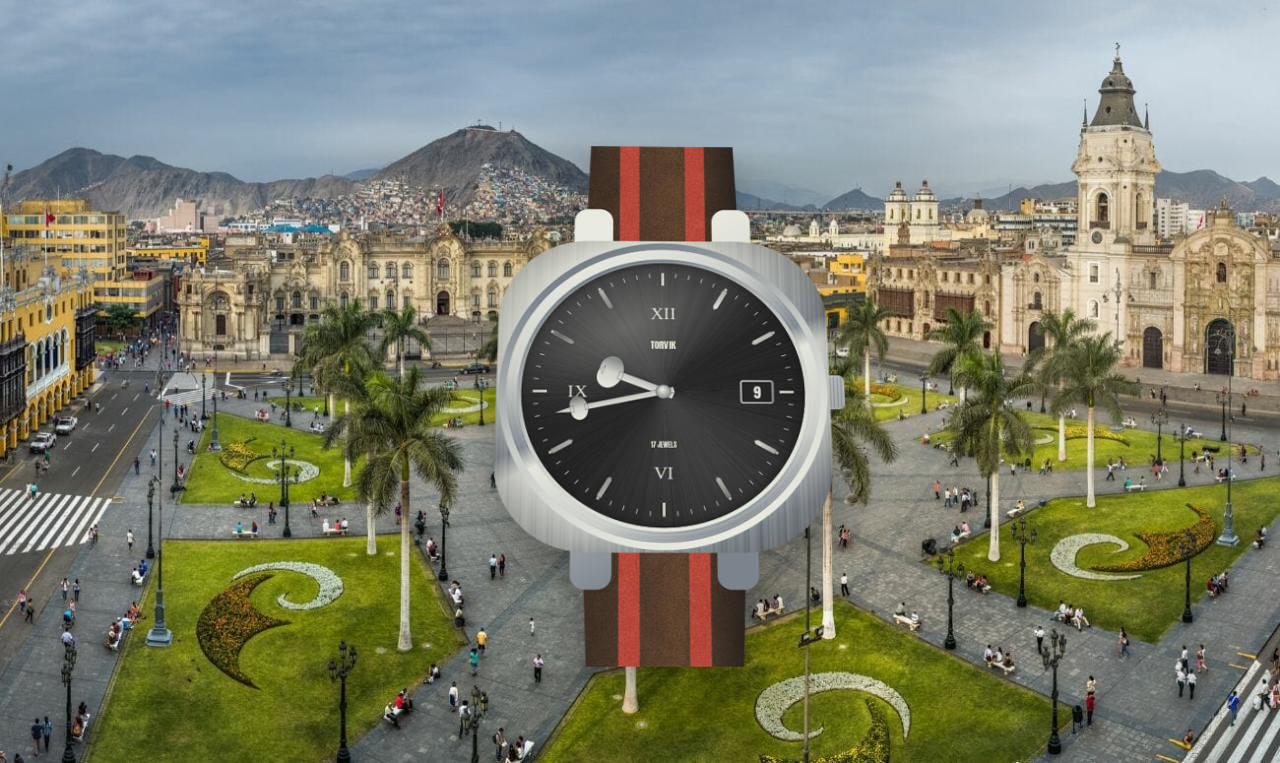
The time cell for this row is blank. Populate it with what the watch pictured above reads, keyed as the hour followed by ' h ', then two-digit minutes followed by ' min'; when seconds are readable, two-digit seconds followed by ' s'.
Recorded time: 9 h 43 min
